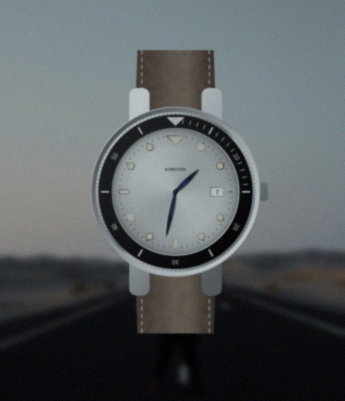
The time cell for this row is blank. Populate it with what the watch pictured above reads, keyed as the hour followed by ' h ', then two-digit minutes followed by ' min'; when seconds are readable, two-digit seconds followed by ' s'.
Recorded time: 1 h 32 min
